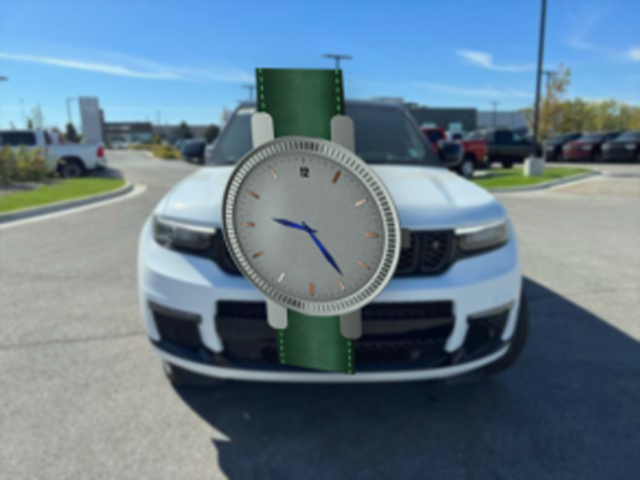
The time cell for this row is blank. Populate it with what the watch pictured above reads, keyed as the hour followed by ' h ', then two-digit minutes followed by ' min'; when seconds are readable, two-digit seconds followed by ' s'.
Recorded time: 9 h 24 min
